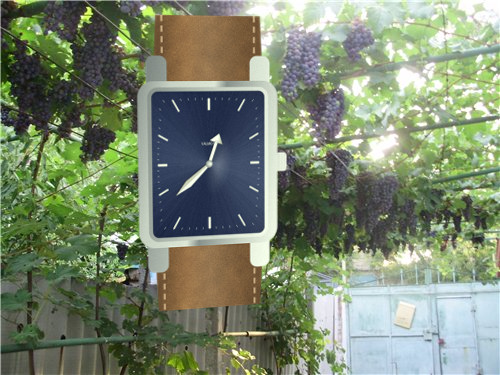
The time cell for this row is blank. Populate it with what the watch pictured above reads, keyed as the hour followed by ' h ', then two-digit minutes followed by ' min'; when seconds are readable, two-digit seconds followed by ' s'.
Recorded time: 12 h 38 min
